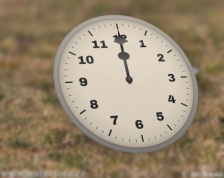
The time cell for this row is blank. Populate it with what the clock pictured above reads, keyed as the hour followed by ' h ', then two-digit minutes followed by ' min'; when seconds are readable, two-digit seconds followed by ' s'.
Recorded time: 12 h 00 min
